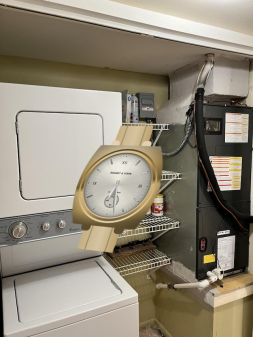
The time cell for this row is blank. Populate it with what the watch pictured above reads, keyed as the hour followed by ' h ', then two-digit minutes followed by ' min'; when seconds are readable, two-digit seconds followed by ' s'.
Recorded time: 6 h 28 min
